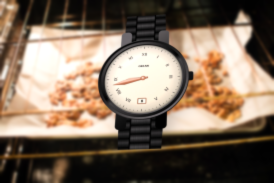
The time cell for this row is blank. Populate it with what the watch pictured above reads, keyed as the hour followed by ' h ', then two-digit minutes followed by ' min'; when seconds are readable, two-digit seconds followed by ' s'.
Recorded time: 8 h 43 min
